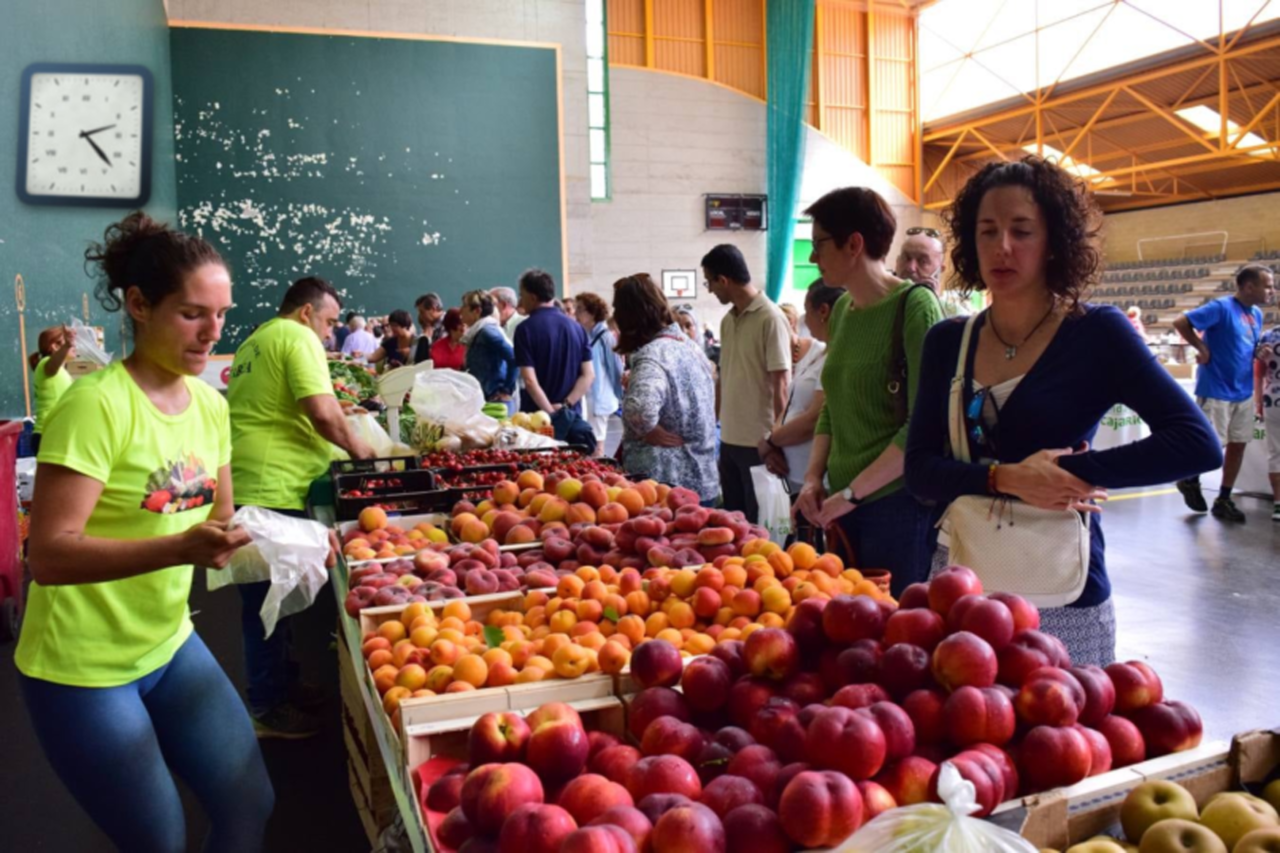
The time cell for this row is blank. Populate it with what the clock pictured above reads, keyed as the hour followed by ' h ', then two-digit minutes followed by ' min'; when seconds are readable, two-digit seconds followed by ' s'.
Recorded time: 2 h 23 min
